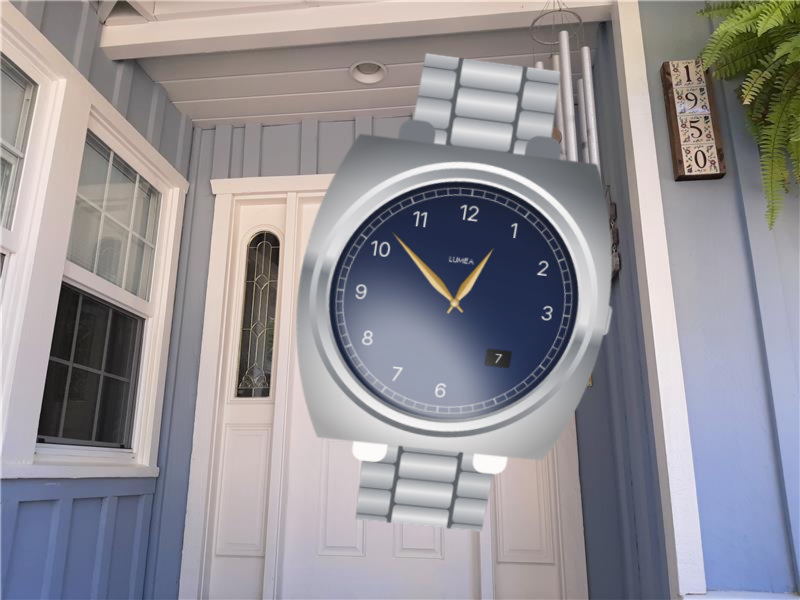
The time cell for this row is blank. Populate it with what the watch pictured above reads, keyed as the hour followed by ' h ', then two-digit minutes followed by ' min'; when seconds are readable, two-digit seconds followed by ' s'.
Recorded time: 12 h 52 min
